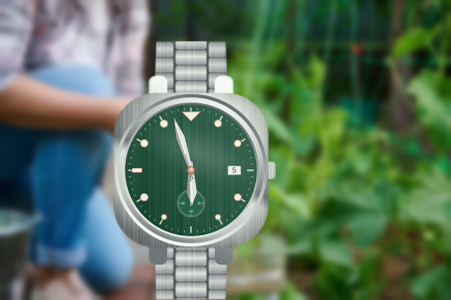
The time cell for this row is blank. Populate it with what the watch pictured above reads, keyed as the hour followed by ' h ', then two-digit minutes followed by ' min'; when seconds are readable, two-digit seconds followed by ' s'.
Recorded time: 5 h 57 min
